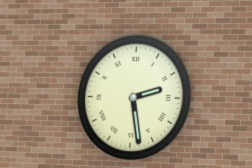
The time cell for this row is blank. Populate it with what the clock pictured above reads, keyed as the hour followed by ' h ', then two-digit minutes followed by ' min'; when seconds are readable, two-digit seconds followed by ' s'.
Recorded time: 2 h 28 min
